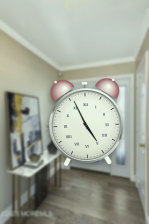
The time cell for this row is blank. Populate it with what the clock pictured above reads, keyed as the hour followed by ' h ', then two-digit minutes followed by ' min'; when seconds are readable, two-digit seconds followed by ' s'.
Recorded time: 4 h 56 min
